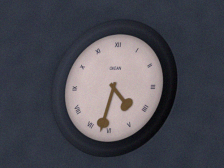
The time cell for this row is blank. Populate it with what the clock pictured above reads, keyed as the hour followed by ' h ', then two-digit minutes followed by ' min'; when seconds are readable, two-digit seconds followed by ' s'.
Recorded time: 4 h 32 min
